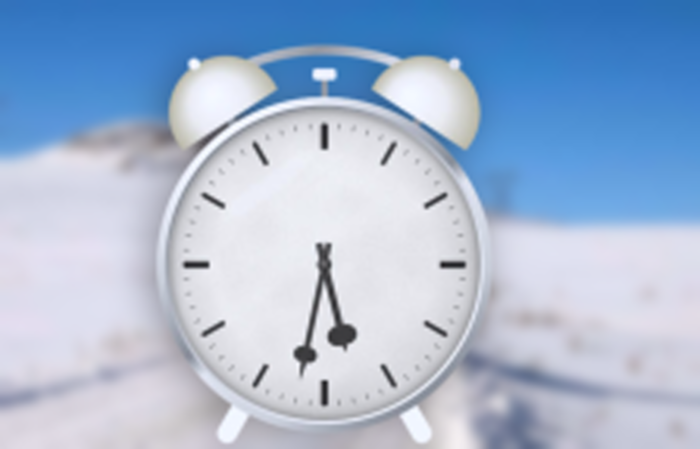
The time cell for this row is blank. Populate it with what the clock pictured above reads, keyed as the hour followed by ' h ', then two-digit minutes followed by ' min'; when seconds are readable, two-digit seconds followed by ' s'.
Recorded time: 5 h 32 min
